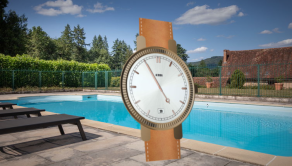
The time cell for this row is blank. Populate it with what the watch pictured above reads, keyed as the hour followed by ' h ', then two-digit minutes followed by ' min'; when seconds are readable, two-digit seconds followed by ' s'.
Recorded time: 4 h 55 min
